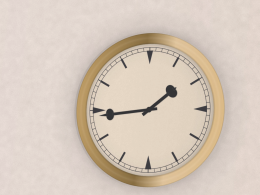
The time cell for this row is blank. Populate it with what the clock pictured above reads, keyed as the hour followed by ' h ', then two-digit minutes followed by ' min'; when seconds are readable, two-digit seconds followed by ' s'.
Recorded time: 1 h 44 min
